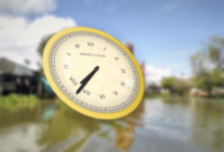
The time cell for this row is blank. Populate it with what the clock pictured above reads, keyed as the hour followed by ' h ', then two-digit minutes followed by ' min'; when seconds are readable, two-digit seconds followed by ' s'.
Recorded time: 7 h 37 min
